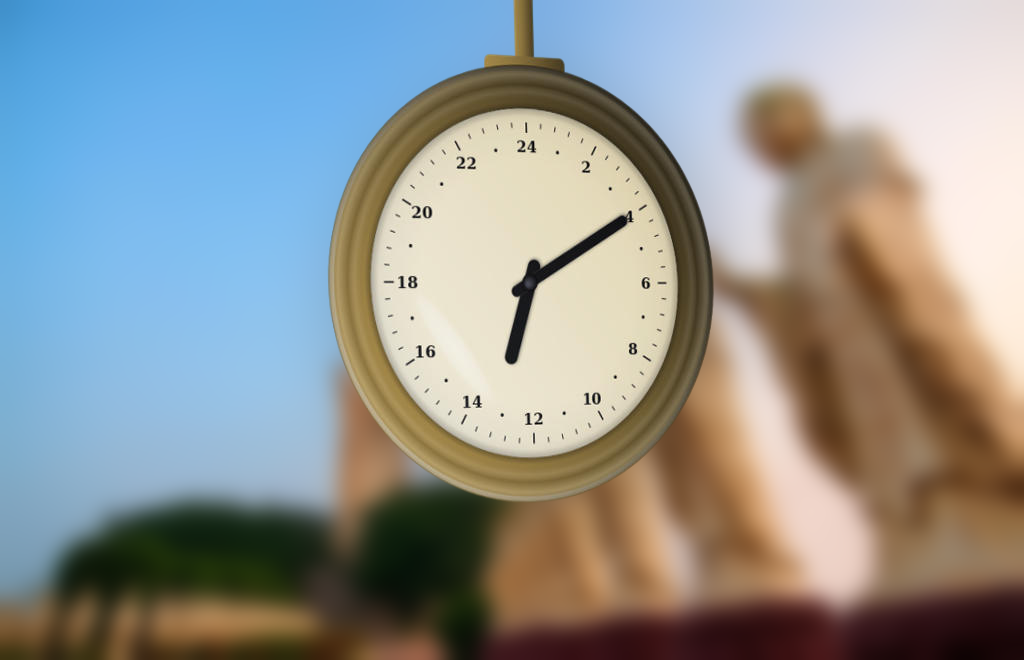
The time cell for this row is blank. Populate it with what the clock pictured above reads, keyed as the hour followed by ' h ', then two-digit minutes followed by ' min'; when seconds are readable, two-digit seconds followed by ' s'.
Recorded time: 13 h 10 min
